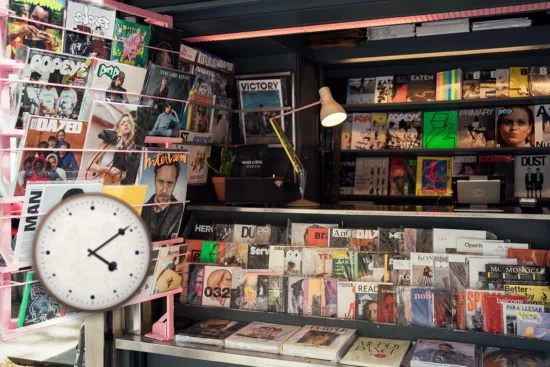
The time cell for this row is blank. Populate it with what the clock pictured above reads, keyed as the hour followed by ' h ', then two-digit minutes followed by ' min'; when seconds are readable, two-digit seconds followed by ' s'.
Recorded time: 4 h 09 min
